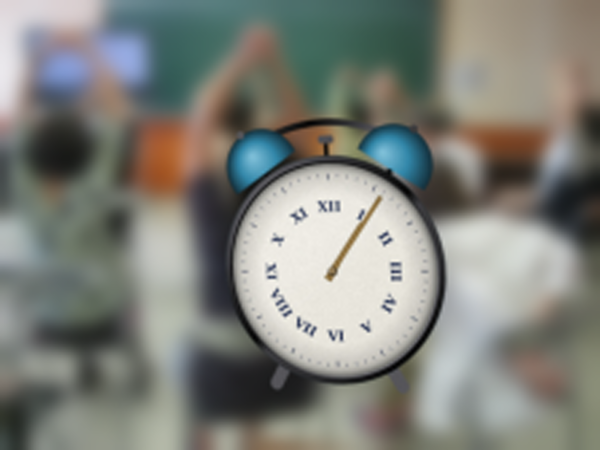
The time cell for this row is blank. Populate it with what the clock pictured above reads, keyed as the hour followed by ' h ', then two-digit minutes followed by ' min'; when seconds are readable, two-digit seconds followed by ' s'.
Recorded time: 1 h 06 min
